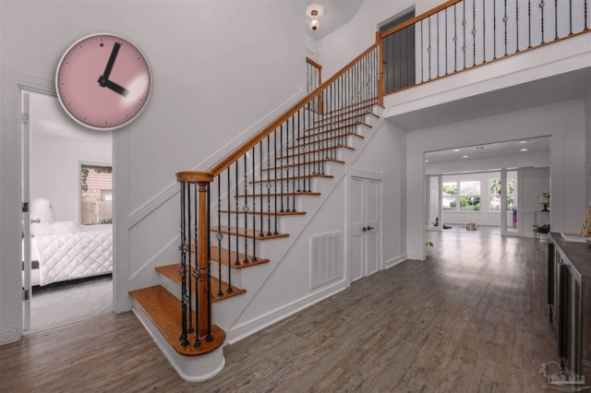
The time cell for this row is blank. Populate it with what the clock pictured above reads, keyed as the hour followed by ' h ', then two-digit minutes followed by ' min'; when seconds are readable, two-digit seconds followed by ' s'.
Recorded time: 4 h 04 min
